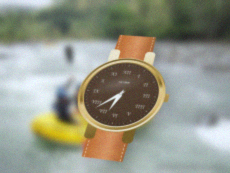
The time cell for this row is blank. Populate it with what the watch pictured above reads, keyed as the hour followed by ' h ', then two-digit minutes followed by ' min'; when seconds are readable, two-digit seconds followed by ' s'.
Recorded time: 6 h 38 min
